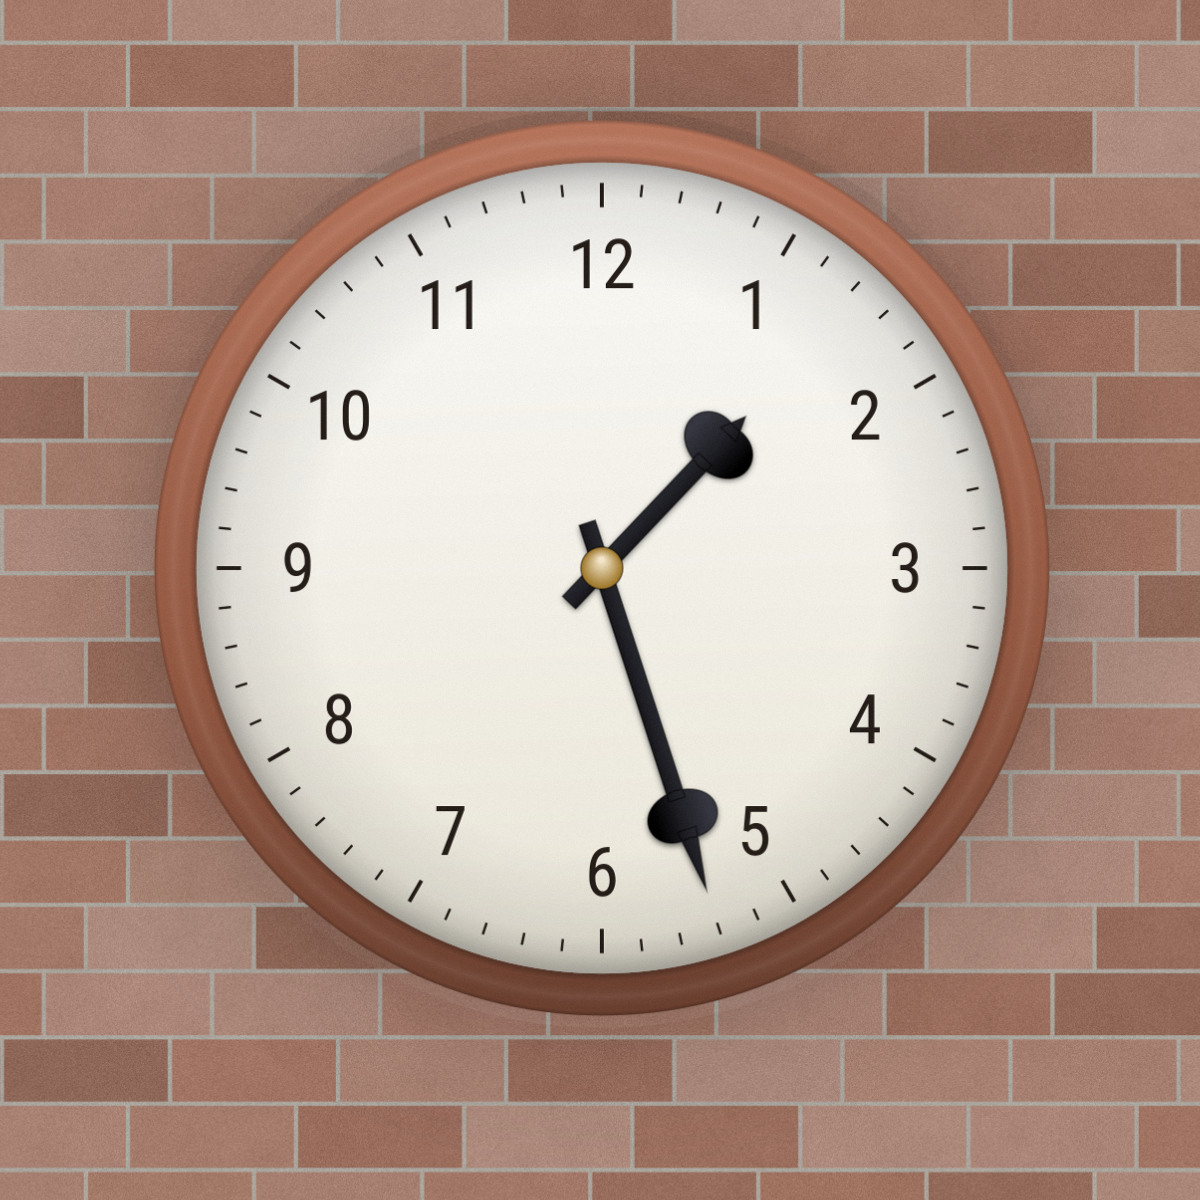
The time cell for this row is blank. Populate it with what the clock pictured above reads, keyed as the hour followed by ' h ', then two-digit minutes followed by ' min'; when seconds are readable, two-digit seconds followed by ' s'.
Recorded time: 1 h 27 min
